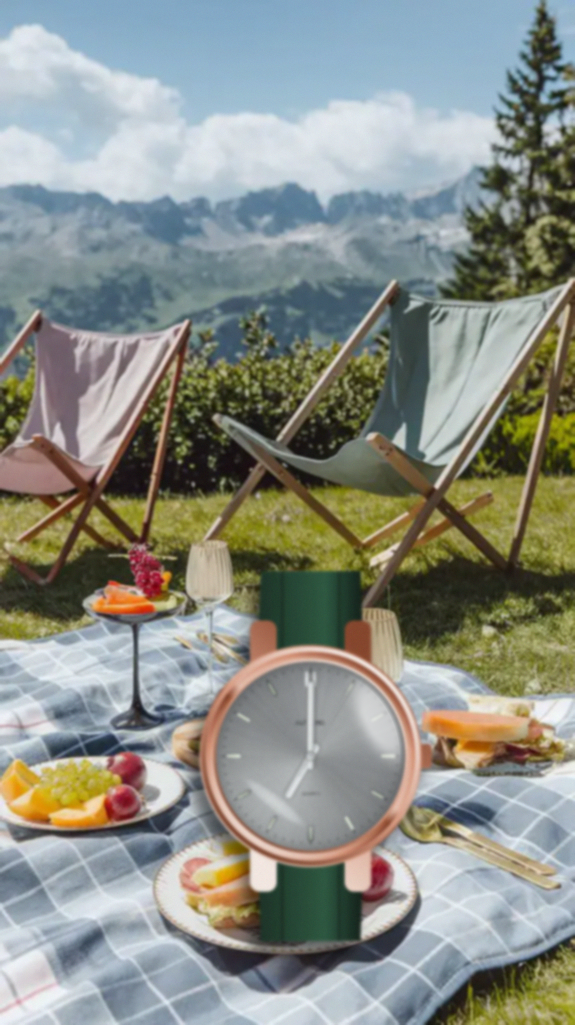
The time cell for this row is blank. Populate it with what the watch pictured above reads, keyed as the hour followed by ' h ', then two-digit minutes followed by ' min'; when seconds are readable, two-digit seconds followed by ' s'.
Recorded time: 7 h 00 min 05 s
